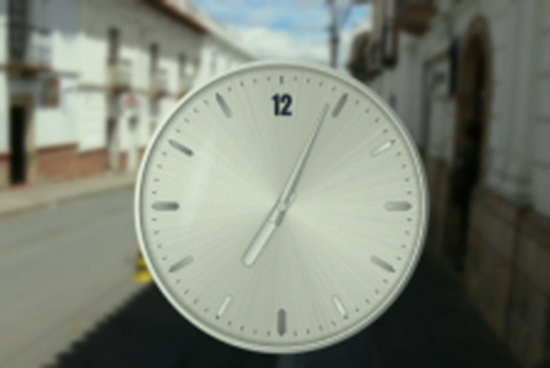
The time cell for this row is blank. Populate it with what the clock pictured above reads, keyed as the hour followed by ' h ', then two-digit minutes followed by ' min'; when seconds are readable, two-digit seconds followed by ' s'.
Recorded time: 7 h 04 min
